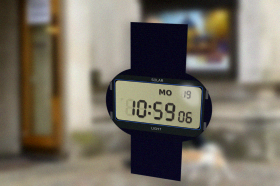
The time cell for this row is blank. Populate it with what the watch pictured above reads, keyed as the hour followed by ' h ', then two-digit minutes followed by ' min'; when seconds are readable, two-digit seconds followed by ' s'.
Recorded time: 10 h 59 min 06 s
